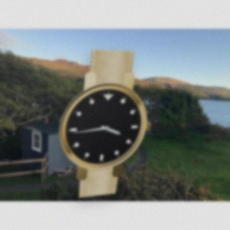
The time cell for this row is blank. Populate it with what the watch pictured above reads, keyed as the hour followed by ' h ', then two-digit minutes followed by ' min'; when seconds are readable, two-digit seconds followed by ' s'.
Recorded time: 3 h 44 min
